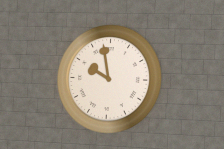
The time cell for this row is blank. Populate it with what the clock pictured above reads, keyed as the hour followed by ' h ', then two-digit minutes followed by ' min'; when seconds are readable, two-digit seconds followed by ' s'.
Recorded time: 9 h 58 min
